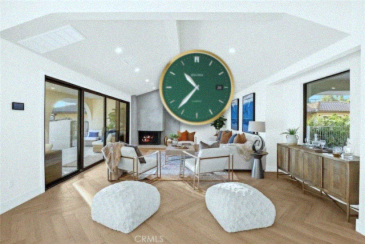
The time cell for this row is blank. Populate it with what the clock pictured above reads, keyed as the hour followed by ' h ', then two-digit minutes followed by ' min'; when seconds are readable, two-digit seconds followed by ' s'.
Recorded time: 10 h 37 min
